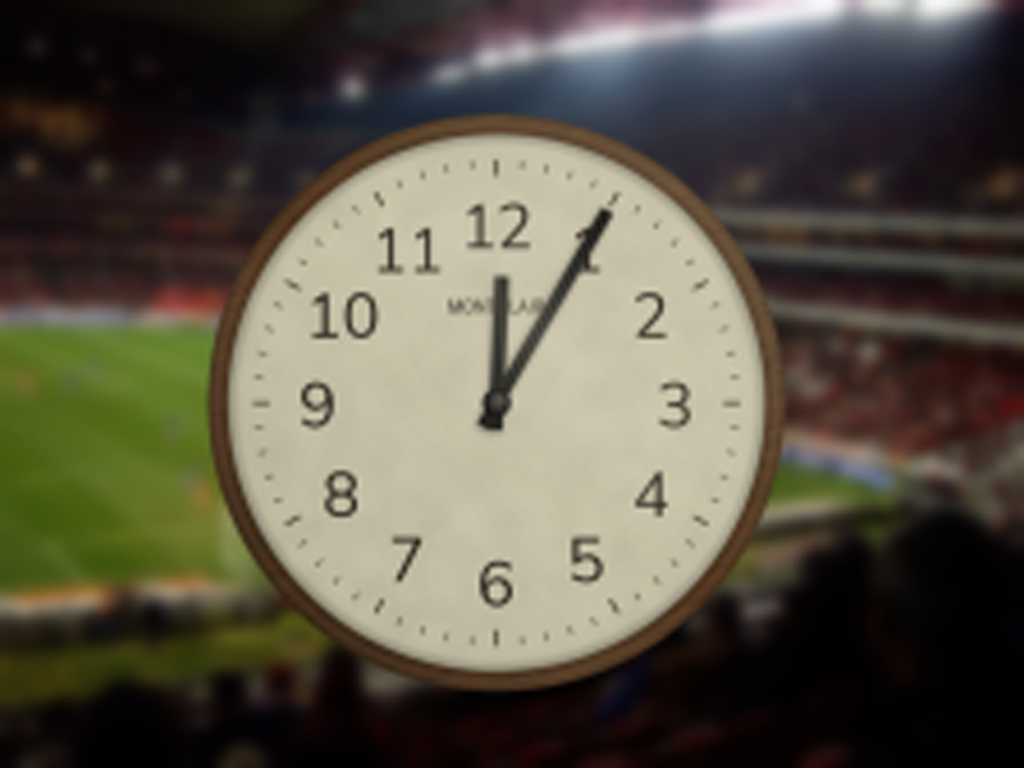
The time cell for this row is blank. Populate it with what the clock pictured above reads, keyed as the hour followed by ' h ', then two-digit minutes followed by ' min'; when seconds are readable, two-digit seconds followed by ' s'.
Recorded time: 12 h 05 min
